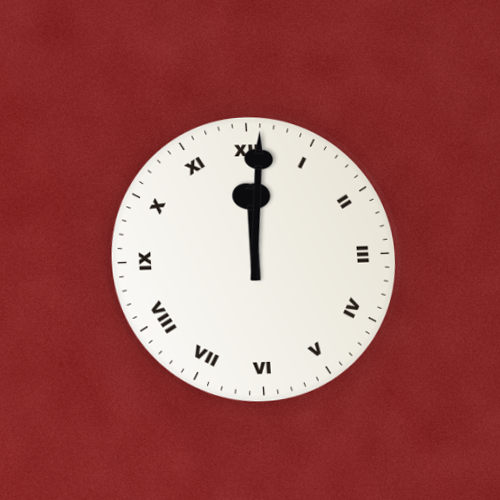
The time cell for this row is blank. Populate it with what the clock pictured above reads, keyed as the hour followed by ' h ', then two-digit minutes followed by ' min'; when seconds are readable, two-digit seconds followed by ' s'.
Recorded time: 12 h 01 min
